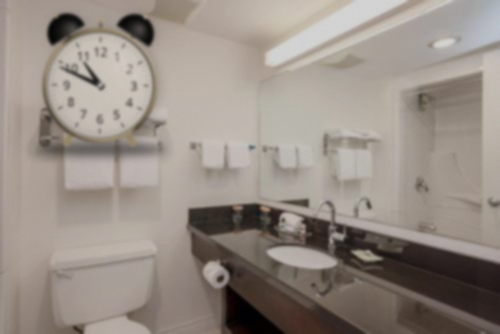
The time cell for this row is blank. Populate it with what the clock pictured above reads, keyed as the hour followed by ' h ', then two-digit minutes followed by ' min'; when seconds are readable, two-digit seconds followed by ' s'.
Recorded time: 10 h 49 min
